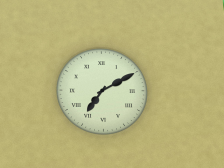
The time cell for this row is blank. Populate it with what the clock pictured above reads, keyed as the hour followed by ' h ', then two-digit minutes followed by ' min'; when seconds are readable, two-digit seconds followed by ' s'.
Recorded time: 7 h 10 min
